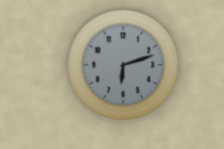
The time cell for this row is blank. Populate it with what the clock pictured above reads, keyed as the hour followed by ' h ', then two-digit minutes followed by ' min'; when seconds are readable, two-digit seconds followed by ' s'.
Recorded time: 6 h 12 min
